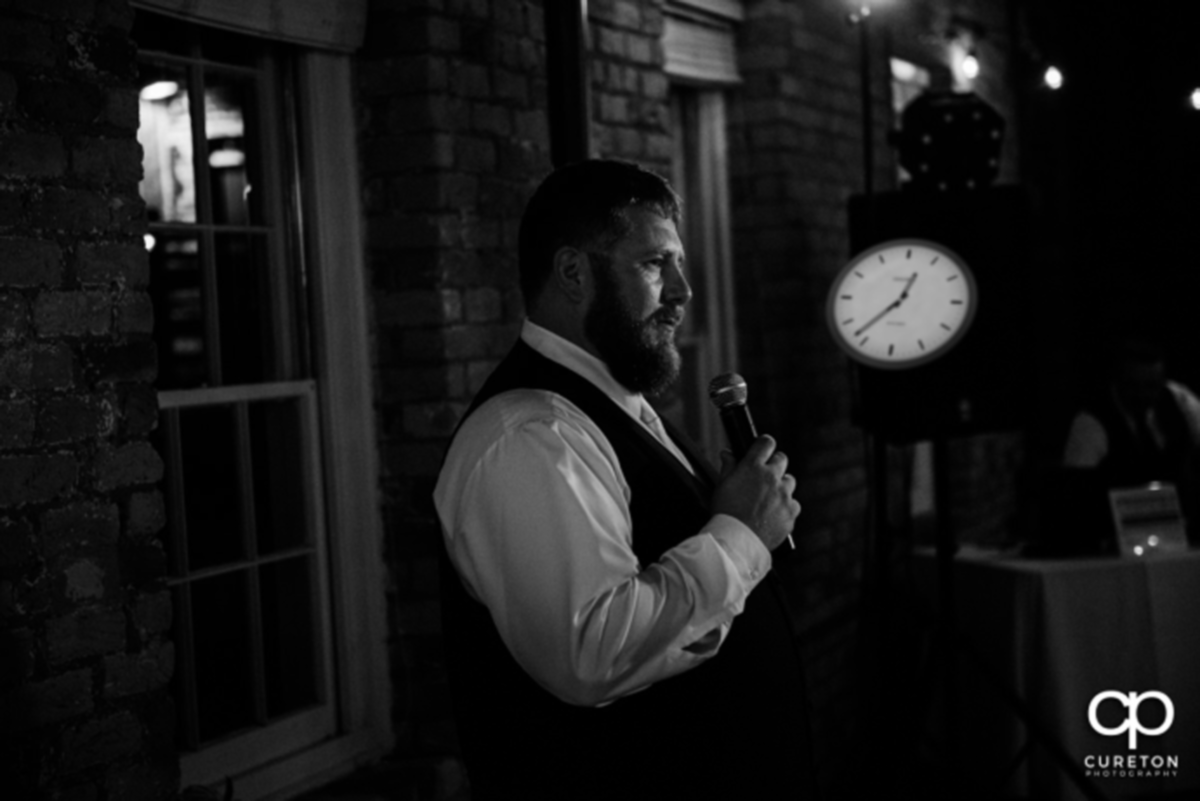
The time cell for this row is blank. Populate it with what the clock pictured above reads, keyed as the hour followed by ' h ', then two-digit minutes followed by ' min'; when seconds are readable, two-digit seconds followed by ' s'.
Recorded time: 12 h 37 min
